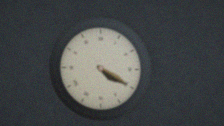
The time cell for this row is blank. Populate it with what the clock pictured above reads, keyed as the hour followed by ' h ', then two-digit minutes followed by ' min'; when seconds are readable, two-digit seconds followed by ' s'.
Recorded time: 4 h 20 min
